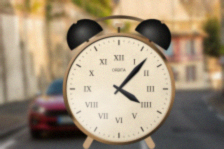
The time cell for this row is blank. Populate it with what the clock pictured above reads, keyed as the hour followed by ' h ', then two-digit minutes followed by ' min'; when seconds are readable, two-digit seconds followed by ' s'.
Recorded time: 4 h 07 min
